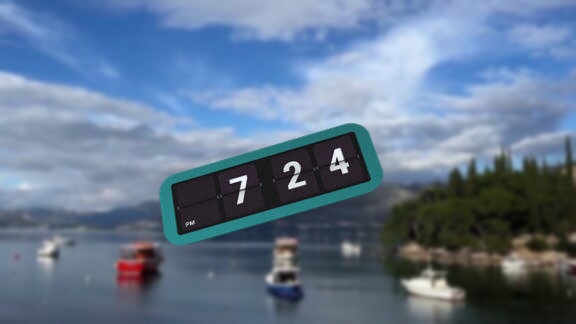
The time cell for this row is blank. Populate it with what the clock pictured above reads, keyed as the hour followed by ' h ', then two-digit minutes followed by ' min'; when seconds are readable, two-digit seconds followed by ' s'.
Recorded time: 7 h 24 min
